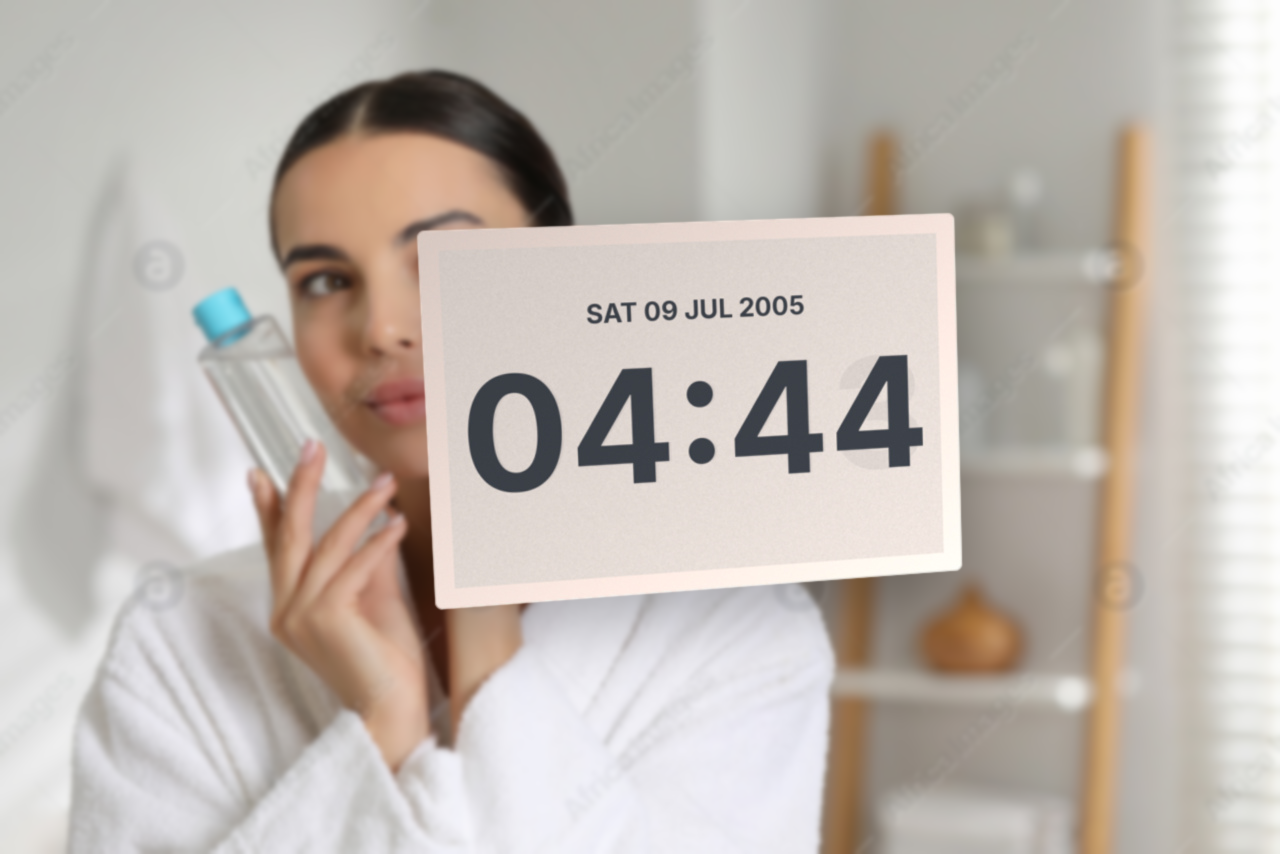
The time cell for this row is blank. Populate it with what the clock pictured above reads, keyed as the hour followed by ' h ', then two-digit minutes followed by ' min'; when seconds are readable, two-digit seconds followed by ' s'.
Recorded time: 4 h 44 min
